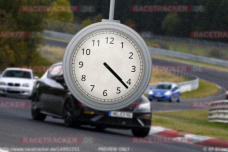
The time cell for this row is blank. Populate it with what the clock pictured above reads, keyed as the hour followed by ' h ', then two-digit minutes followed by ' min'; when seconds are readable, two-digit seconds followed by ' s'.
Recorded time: 4 h 22 min
